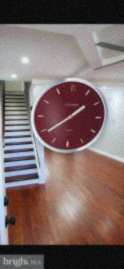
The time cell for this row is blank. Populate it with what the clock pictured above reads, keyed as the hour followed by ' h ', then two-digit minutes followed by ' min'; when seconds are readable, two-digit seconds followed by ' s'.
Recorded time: 1 h 39 min
